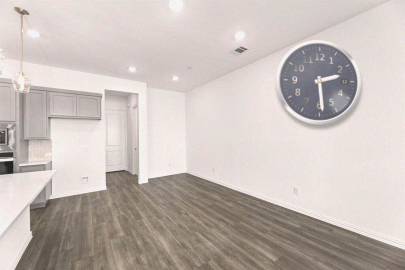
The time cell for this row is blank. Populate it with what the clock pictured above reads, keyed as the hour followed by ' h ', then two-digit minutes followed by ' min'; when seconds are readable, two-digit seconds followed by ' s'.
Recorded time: 2 h 29 min
